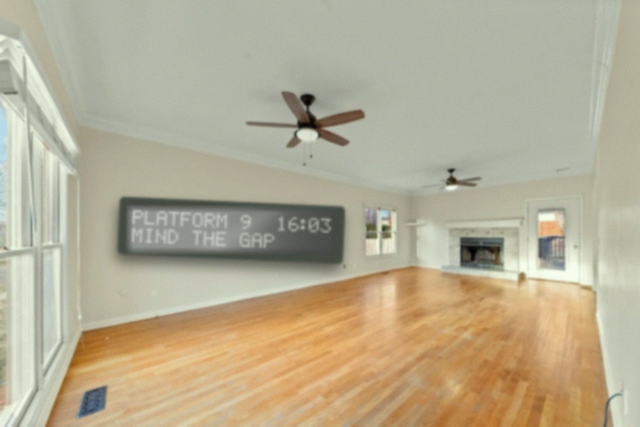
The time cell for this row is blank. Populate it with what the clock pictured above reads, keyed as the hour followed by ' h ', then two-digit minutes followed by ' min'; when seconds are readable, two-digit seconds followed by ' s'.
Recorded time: 16 h 03 min
